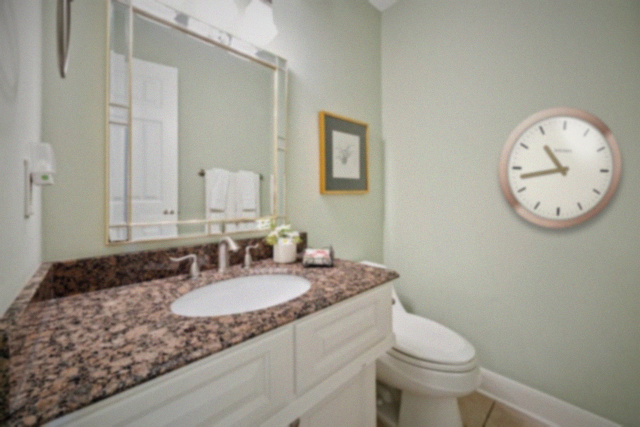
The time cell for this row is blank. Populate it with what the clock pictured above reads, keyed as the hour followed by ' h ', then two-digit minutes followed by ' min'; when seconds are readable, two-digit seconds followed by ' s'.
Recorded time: 10 h 43 min
